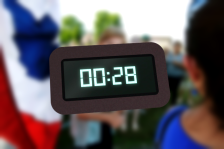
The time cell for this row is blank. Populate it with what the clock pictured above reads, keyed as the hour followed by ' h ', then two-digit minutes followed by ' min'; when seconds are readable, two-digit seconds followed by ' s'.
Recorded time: 0 h 28 min
